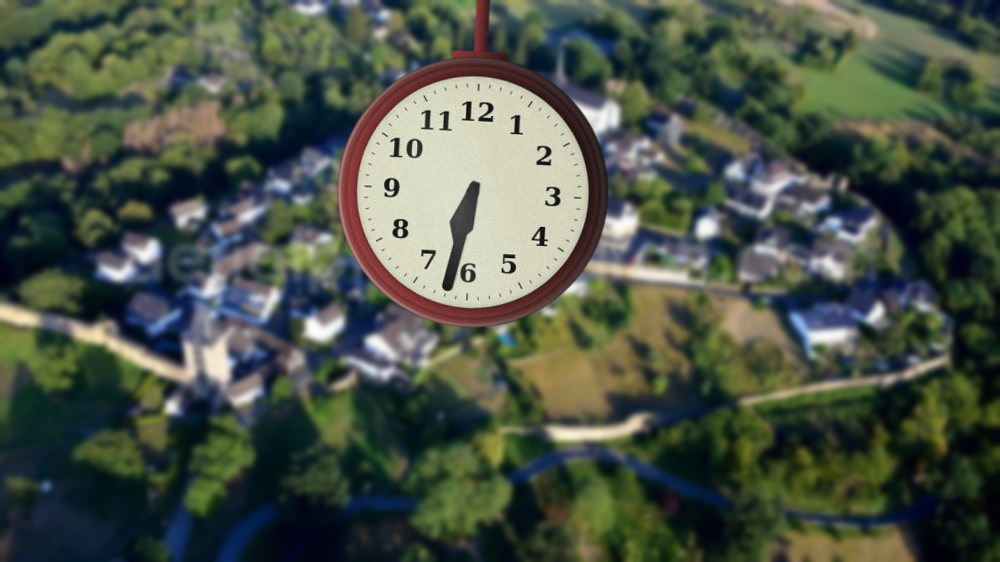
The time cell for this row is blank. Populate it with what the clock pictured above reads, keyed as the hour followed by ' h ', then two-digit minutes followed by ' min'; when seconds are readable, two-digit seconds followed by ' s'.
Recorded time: 6 h 32 min
